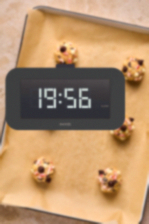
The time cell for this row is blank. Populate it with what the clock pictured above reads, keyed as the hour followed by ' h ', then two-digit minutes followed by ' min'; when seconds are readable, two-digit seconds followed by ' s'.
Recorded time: 19 h 56 min
